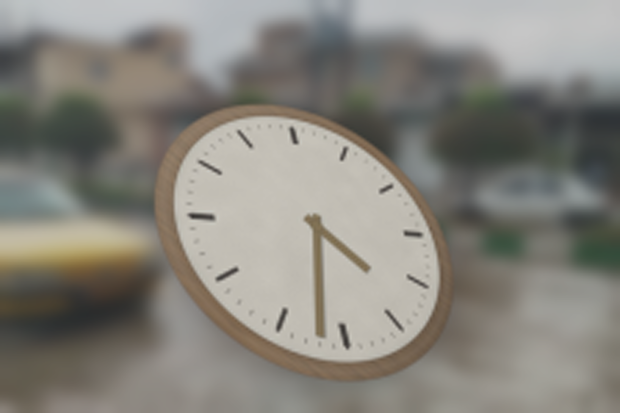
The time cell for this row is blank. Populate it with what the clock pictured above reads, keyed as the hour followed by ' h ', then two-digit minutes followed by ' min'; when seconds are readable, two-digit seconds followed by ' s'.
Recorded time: 4 h 32 min
